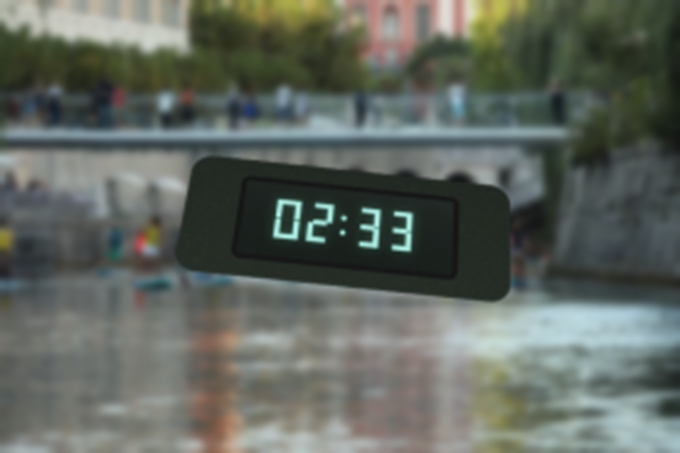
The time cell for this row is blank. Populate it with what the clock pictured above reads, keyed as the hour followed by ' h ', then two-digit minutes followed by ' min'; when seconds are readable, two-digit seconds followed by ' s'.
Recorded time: 2 h 33 min
